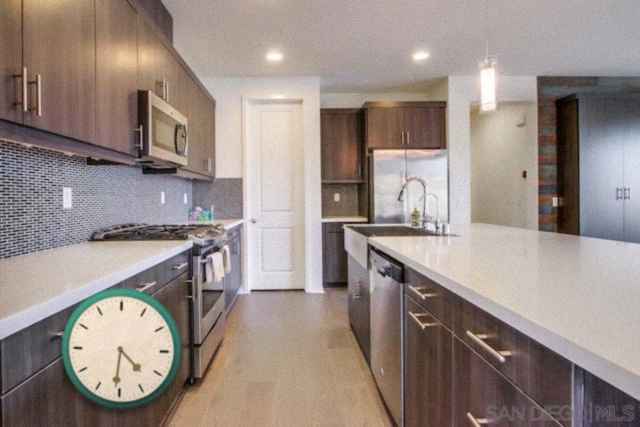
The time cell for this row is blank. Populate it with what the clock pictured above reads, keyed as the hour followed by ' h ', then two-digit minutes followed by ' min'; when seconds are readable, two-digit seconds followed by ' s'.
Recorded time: 4 h 31 min
